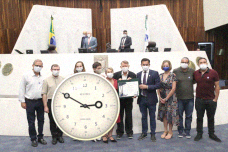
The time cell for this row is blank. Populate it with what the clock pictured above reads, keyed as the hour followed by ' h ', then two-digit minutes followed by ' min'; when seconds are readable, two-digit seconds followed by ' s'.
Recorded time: 2 h 50 min
